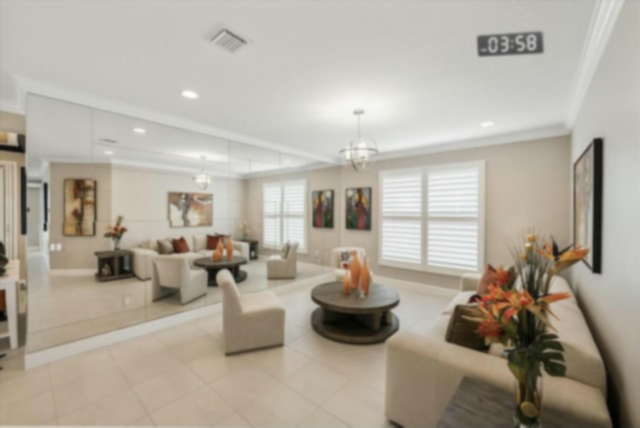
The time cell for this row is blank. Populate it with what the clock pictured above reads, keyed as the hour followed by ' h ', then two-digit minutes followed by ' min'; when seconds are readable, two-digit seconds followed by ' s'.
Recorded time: 3 h 58 min
